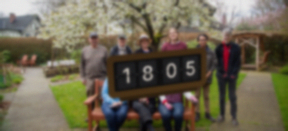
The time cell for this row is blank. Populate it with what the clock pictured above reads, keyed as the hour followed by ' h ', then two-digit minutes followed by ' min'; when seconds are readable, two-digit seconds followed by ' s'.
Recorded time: 18 h 05 min
